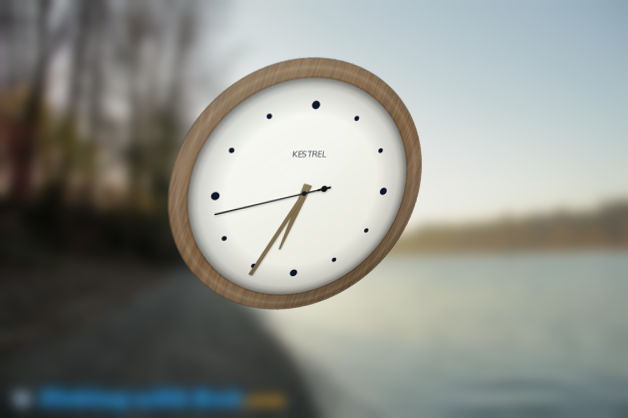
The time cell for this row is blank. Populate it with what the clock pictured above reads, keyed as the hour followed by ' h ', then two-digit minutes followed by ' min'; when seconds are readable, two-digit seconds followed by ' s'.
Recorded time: 6 h 34 min 43 s
